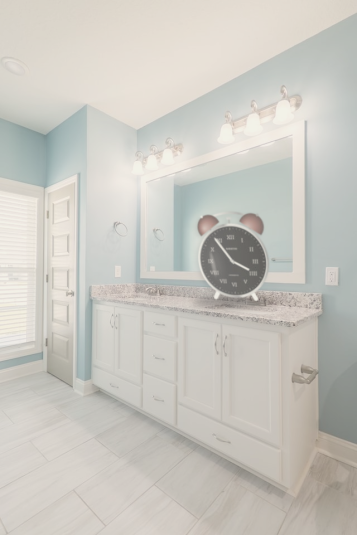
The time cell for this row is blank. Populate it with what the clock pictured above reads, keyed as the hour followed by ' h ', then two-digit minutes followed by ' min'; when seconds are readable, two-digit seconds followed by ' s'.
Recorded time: 3 h 54 min
